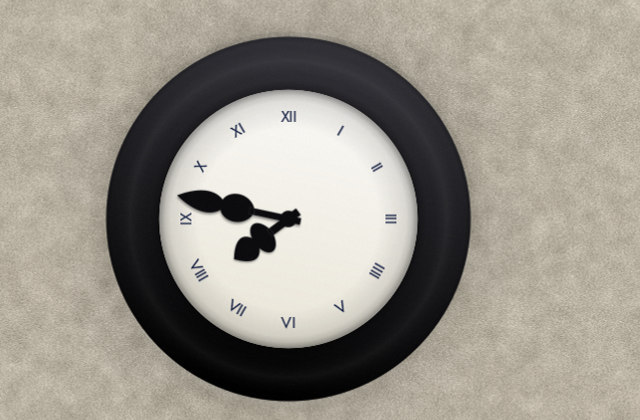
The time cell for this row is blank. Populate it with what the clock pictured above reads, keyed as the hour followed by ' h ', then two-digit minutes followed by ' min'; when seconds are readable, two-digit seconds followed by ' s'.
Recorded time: 7 h 47 min
